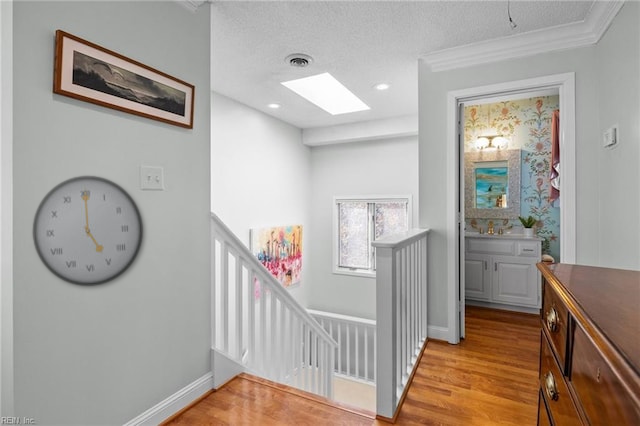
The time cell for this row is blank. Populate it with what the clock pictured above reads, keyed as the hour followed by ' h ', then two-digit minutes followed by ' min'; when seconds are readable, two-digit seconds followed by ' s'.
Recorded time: 5 h 00 min
